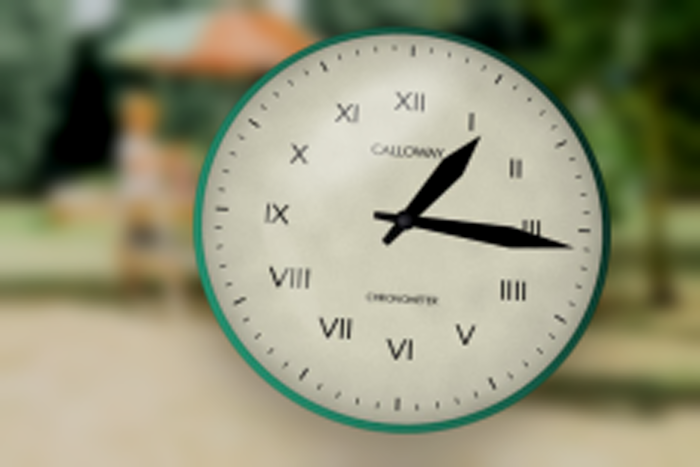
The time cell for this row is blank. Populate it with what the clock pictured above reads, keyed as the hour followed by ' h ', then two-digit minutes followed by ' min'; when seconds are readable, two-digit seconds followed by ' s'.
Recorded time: 1 h 16 min
